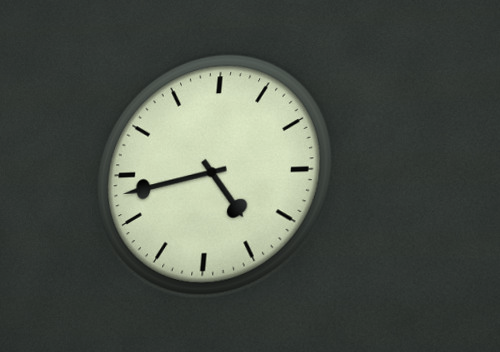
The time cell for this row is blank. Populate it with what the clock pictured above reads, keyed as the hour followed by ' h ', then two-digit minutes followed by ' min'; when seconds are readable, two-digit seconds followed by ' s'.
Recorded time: 4 h 43 min
